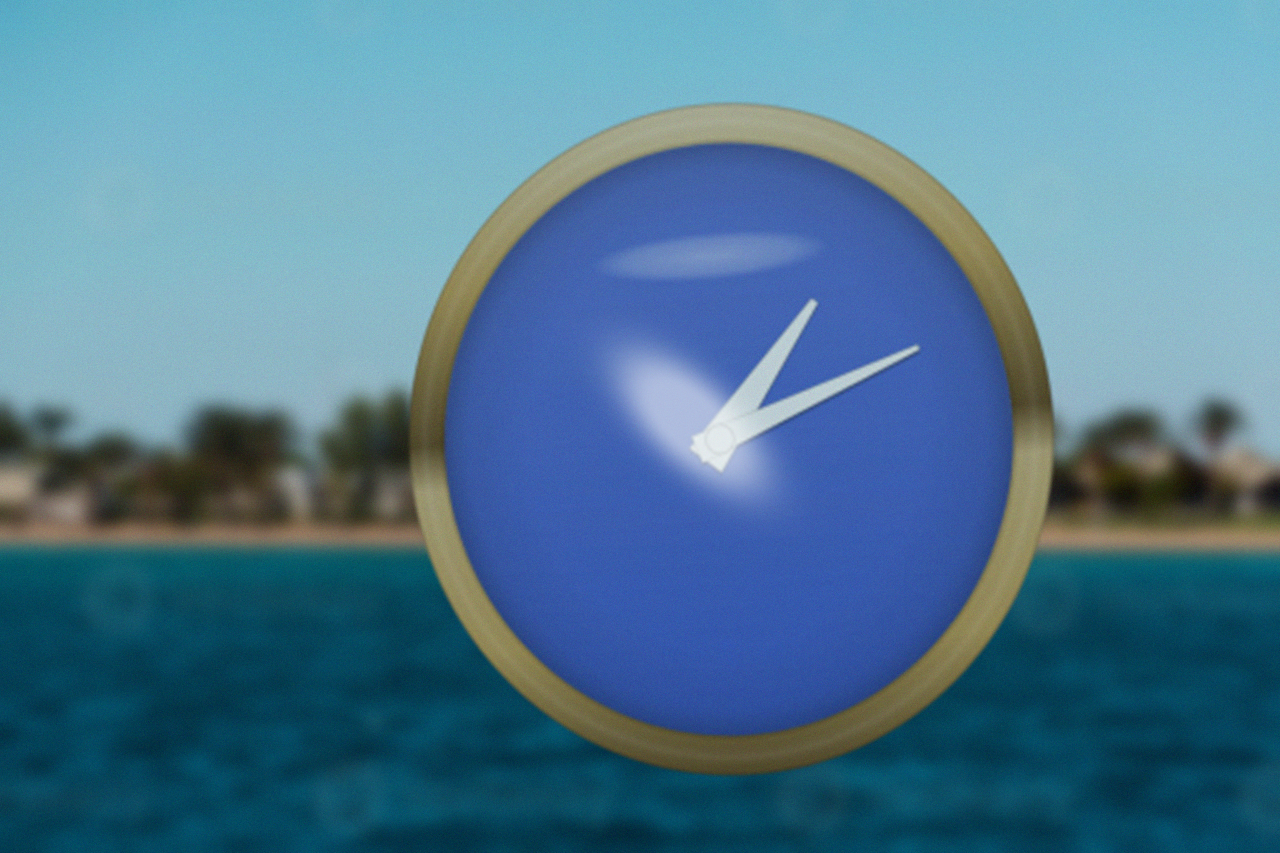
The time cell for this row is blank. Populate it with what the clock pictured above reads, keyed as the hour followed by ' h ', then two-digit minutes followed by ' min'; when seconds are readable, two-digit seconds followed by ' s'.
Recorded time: 1 h 11 min
